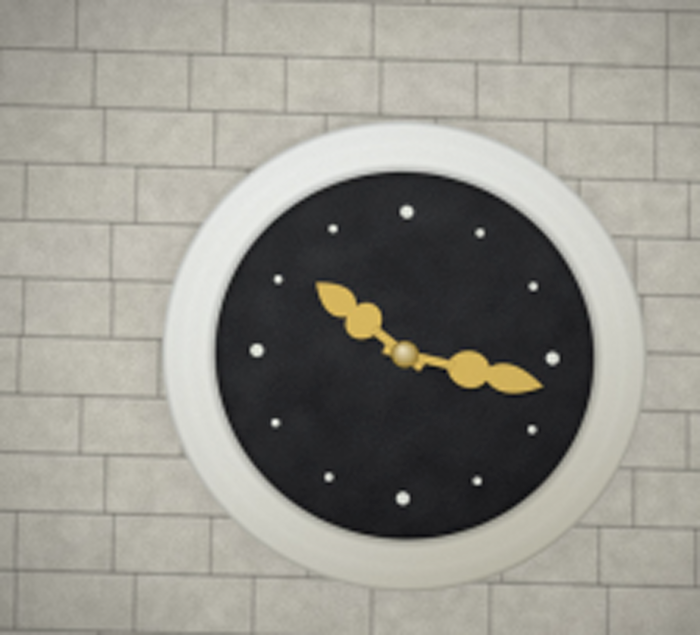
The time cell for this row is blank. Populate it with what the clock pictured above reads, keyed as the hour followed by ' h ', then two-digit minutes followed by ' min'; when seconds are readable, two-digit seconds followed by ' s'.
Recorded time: 10 h 17 min
